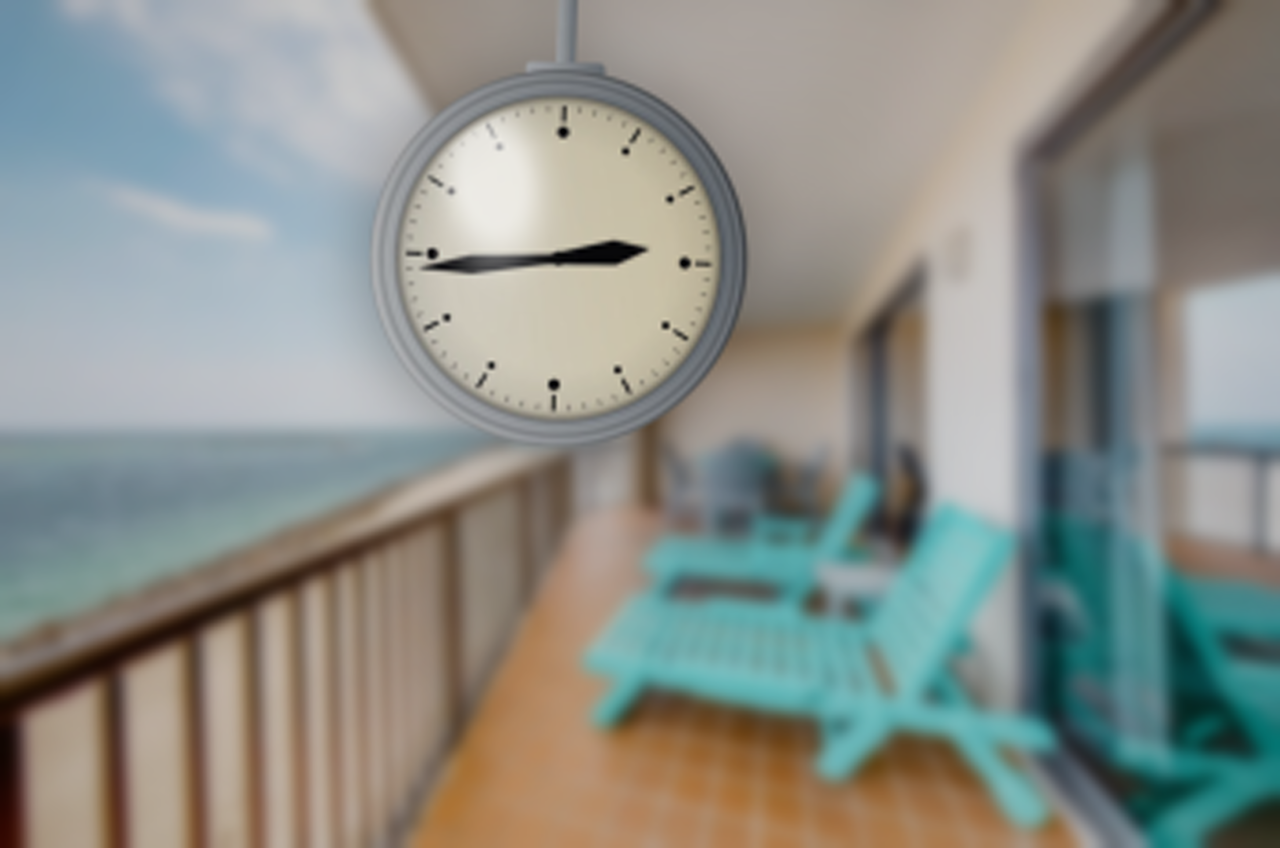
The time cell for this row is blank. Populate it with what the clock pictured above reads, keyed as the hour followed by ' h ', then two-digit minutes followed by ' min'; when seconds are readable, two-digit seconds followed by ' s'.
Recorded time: 2 h 44 min
